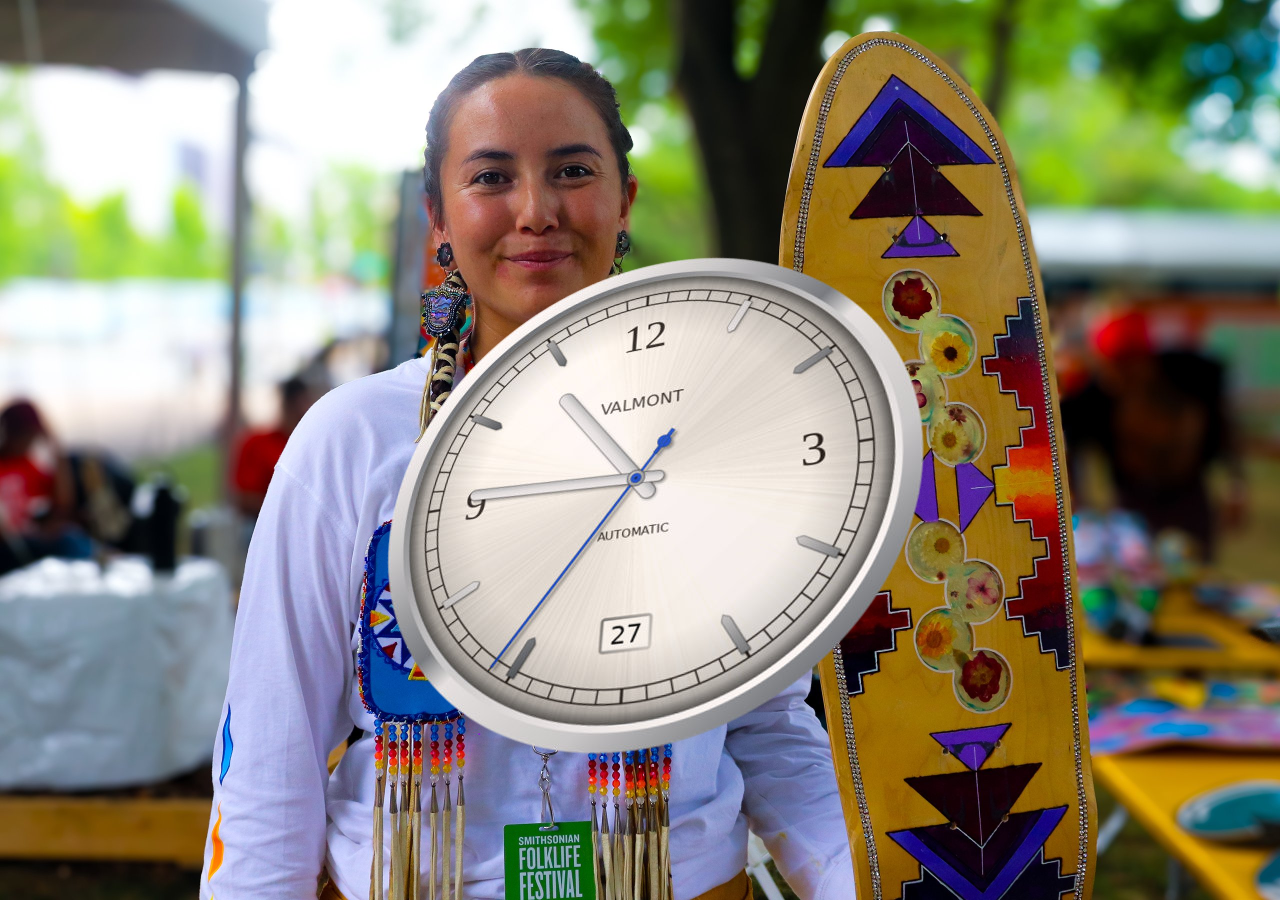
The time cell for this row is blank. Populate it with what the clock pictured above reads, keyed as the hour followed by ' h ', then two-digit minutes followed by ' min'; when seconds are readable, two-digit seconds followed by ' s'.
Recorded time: 10 h 45 min 36 s
